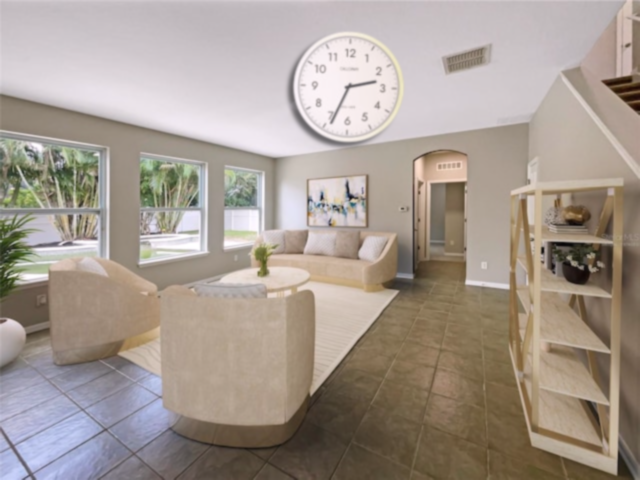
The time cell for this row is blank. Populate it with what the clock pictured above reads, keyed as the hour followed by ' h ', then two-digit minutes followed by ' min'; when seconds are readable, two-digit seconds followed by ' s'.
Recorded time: 2 h 34 min
